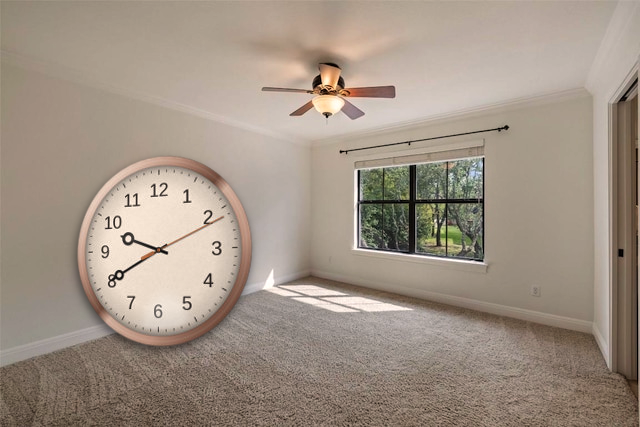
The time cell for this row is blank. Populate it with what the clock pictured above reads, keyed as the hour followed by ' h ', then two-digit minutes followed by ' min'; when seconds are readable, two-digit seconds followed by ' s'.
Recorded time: 9 h 40 min 11 s
